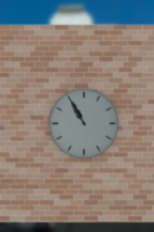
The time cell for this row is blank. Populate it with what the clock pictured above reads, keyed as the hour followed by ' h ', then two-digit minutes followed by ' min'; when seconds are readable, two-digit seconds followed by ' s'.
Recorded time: 10 h 55 min
